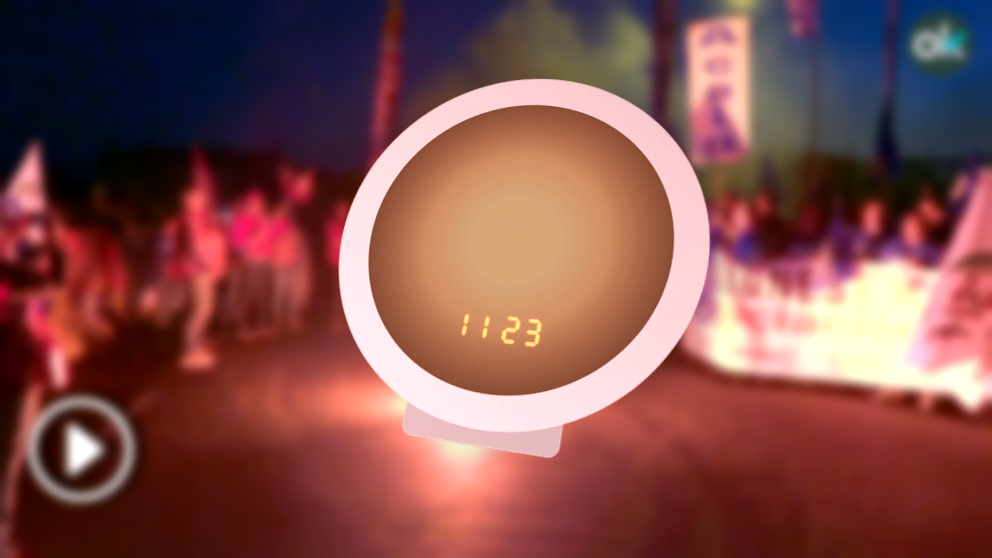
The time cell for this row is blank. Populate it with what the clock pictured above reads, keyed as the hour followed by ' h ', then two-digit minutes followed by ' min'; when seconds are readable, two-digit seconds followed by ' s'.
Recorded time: 11 h 23 min
